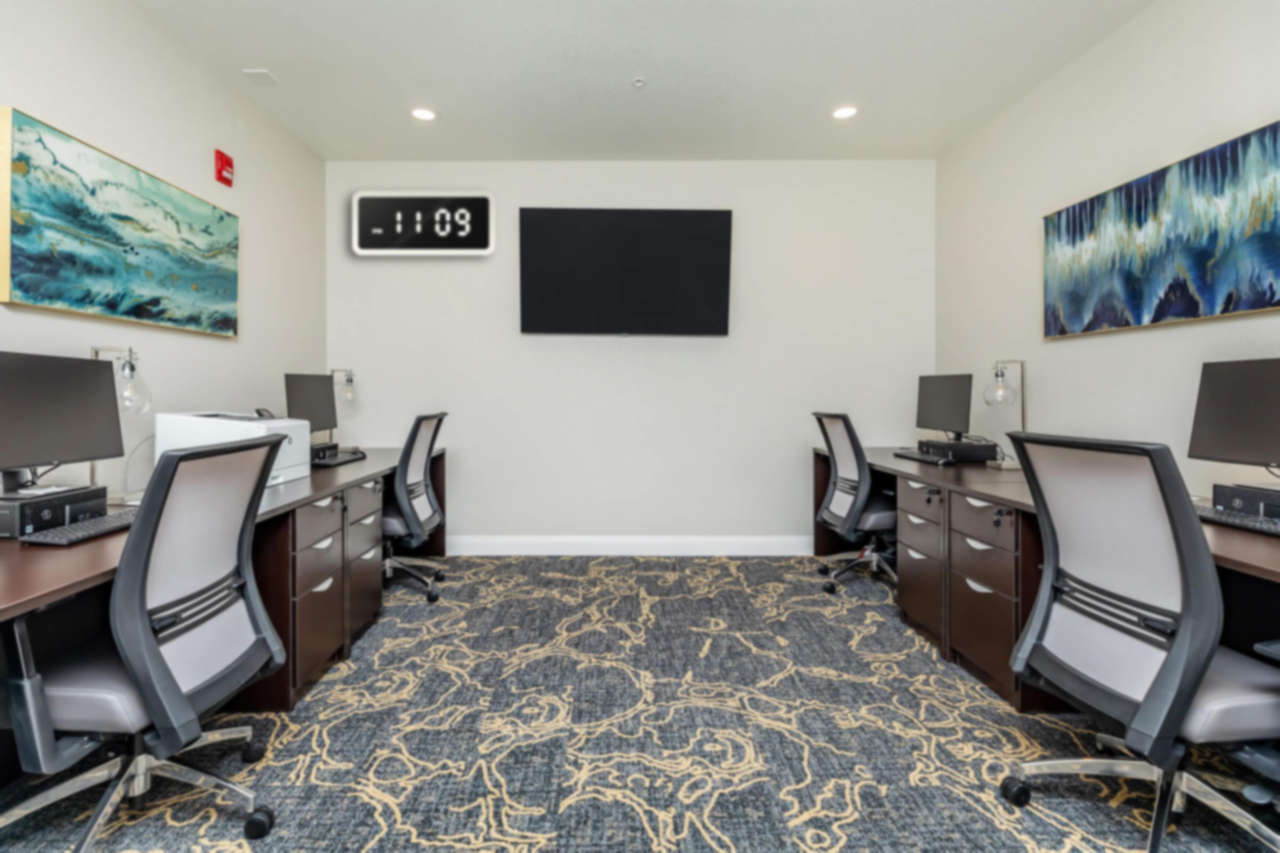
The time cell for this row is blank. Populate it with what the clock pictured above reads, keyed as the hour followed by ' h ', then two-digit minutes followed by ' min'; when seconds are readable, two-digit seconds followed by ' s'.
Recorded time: 11 h 09 min
